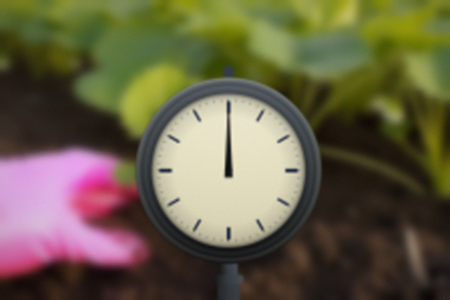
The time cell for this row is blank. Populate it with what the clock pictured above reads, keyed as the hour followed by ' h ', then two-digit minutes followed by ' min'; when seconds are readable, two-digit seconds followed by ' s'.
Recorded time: 12 h 00 min
